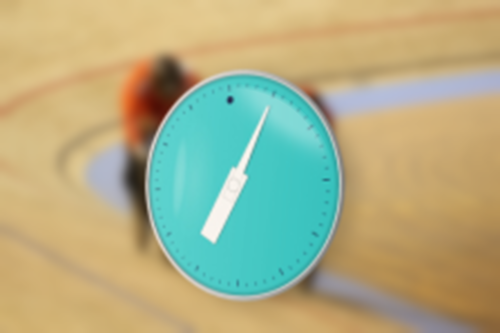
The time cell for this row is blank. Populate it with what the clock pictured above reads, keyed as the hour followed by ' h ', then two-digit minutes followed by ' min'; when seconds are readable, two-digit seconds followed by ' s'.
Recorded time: 7 h 05 min
